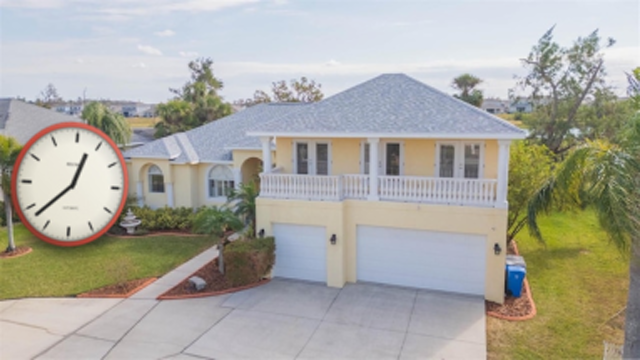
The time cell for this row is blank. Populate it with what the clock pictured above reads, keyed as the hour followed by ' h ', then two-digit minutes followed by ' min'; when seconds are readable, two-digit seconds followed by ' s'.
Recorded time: 12 h 38 min
